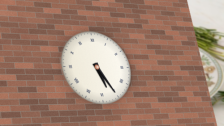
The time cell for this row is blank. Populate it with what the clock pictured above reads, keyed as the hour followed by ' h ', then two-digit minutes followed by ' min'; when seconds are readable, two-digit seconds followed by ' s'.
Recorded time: 5 h 25 min
